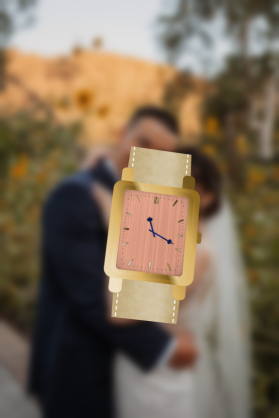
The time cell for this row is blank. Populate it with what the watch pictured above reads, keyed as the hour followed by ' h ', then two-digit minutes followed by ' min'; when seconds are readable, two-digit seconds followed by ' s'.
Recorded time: 11 h 19 min
